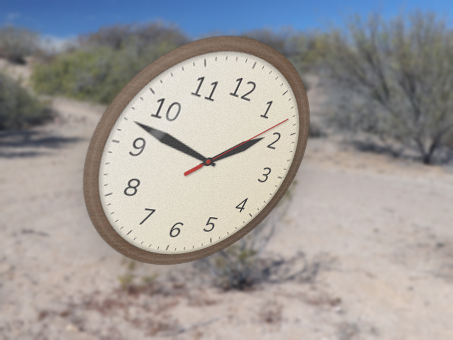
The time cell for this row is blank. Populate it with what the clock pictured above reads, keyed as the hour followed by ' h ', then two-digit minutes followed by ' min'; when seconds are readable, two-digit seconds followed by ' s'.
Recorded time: 1 h 47 min 08 s
